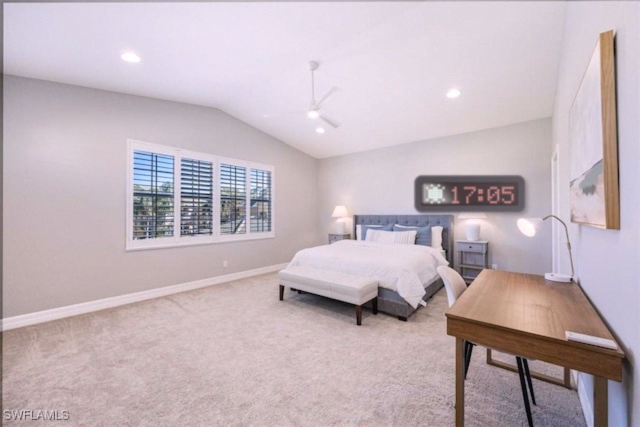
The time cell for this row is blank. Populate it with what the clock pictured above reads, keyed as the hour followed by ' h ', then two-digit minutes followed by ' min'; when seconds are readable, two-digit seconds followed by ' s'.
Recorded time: 17 h 05 min
